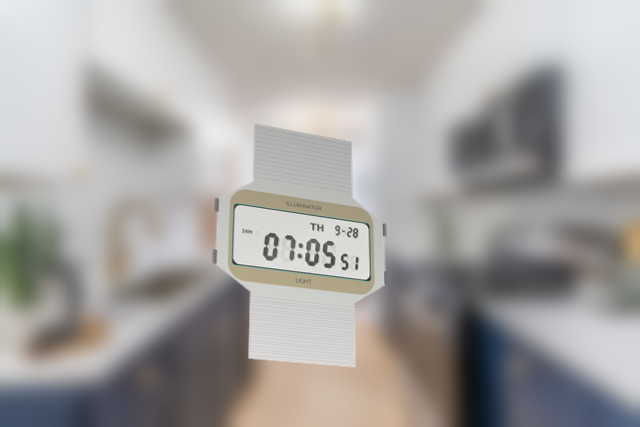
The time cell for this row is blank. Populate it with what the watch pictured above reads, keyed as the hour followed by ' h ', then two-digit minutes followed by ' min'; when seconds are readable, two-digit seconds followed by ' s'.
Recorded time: 7 h 05 min 51 s
